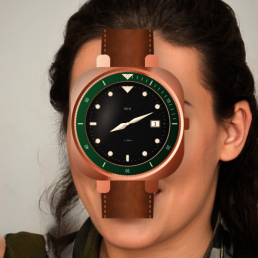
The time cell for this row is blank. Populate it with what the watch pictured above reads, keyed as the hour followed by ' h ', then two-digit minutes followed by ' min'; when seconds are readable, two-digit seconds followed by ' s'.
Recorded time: 8 h 11 min
